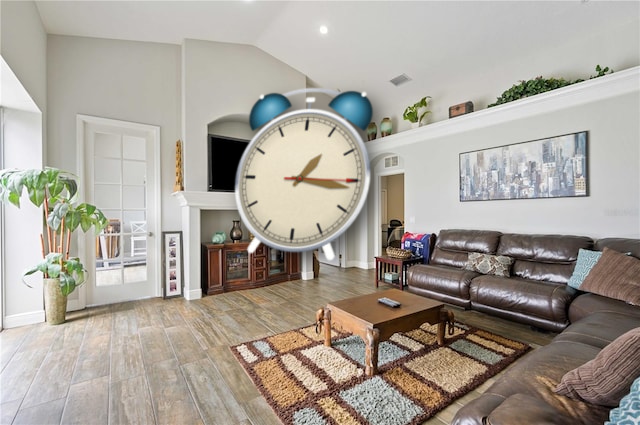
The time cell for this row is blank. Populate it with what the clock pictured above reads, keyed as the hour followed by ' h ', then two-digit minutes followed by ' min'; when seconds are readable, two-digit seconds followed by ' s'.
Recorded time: 1 h 16 min 15 s
